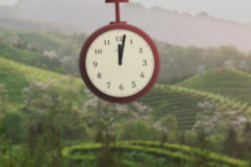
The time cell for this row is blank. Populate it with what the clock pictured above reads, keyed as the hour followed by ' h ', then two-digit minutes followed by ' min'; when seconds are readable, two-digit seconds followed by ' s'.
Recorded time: 12 h 02 min
